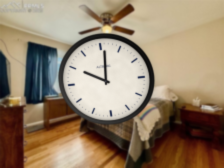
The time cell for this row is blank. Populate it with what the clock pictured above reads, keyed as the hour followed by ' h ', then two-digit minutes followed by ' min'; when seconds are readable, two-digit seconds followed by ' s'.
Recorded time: 10 h 01 min
